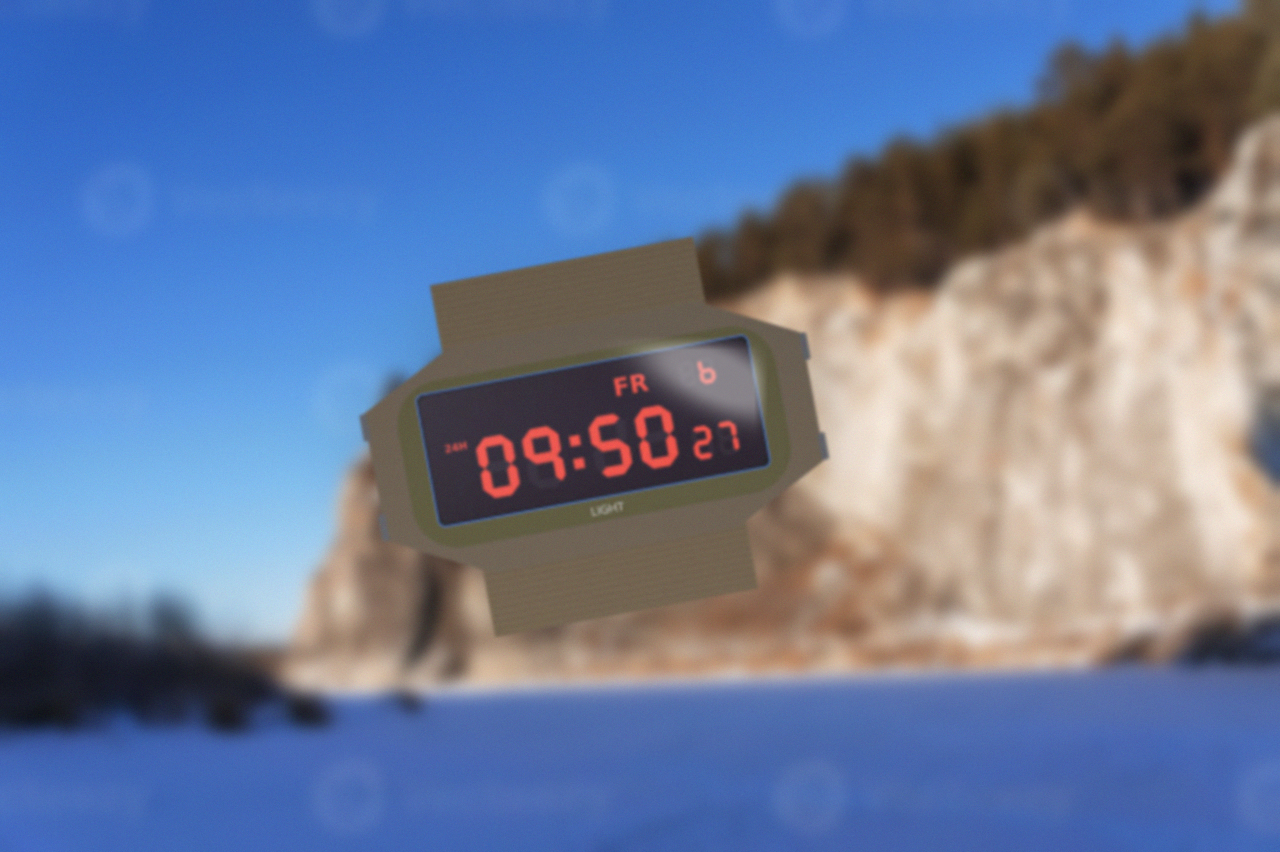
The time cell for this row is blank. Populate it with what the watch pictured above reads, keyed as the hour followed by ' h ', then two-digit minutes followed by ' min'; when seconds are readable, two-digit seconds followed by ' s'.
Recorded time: 9 h 50 min 27 s
